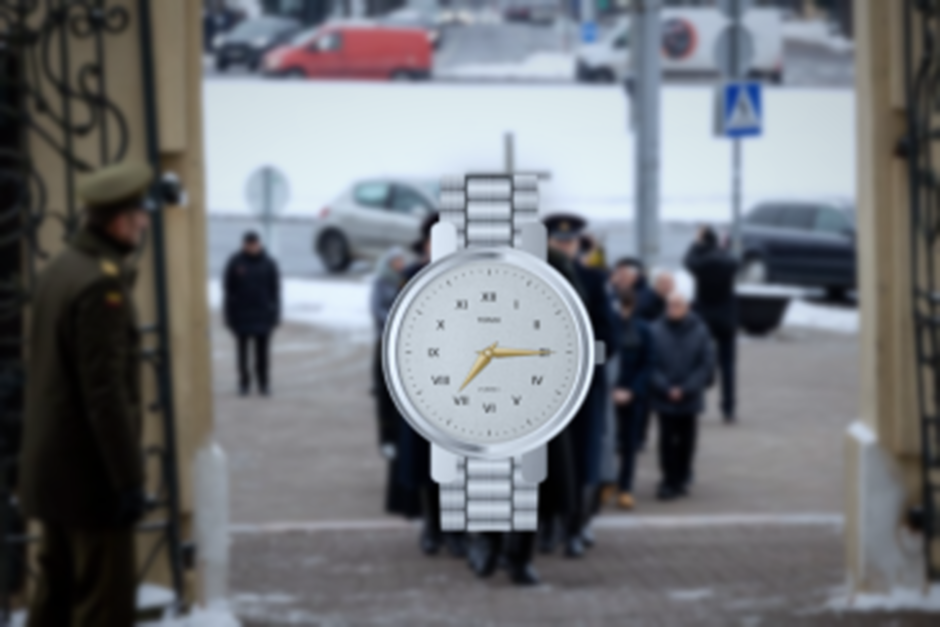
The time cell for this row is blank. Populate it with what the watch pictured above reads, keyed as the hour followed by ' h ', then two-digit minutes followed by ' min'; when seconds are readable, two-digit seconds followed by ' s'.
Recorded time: 7 h 15 min
